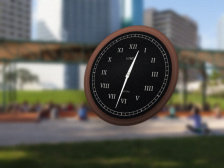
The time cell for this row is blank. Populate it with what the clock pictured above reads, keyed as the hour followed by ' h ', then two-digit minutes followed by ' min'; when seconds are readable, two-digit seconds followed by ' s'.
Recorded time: 12 h 32 min
